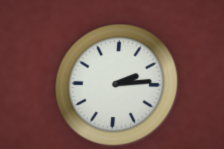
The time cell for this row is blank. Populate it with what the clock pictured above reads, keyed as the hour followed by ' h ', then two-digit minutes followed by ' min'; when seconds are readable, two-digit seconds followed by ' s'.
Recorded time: 2 h 14 min
